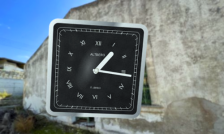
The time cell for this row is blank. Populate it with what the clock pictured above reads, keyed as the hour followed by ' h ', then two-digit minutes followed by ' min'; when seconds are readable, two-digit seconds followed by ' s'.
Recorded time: 1 h 16 min
